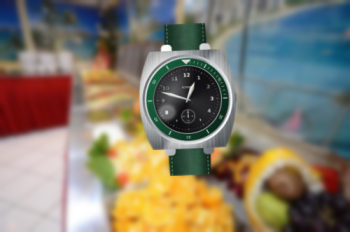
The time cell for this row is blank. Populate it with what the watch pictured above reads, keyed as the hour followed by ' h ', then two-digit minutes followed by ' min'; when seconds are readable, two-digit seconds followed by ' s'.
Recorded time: 12 h 48 min
